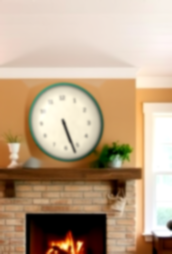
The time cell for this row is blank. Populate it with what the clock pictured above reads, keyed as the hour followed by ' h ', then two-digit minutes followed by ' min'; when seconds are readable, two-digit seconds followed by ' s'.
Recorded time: 5 h 27 min
